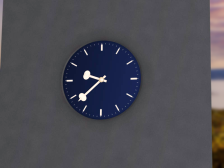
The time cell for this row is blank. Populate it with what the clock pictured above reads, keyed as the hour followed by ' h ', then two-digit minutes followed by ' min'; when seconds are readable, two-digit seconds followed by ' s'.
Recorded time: 9 h 38 min
